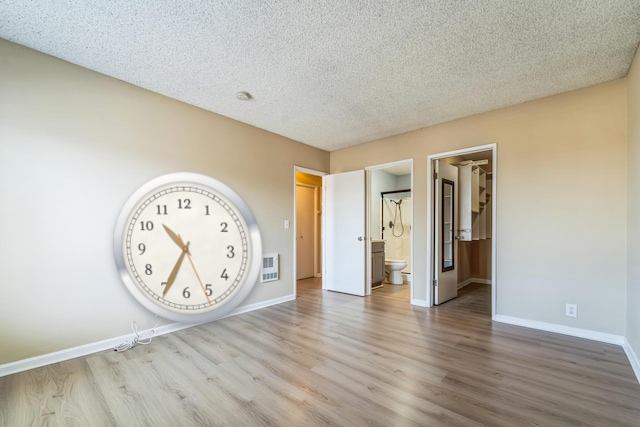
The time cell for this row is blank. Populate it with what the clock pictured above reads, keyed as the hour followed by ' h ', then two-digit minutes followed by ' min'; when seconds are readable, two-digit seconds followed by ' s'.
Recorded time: 10 h 34 min 26 s
